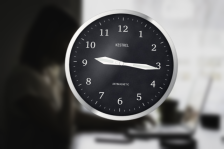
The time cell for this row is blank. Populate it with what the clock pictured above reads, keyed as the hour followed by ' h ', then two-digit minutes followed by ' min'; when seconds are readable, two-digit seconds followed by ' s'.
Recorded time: 9 h 16 min
